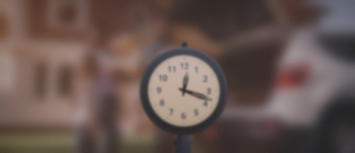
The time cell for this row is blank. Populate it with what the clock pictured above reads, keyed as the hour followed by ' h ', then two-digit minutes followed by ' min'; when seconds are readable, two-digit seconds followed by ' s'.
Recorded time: 12 h 18 min
